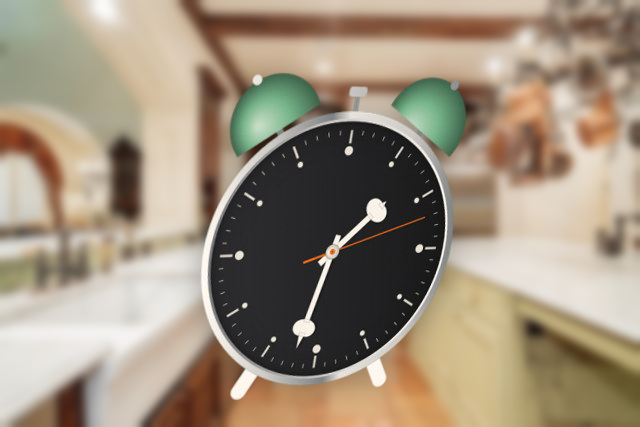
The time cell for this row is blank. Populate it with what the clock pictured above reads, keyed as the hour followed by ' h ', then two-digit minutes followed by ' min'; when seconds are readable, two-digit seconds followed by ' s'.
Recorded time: 1 h 32 min 12 s
